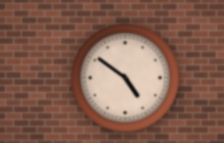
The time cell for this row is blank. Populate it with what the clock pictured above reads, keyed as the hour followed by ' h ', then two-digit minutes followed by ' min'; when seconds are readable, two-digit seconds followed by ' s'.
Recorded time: 4 h 51 min
